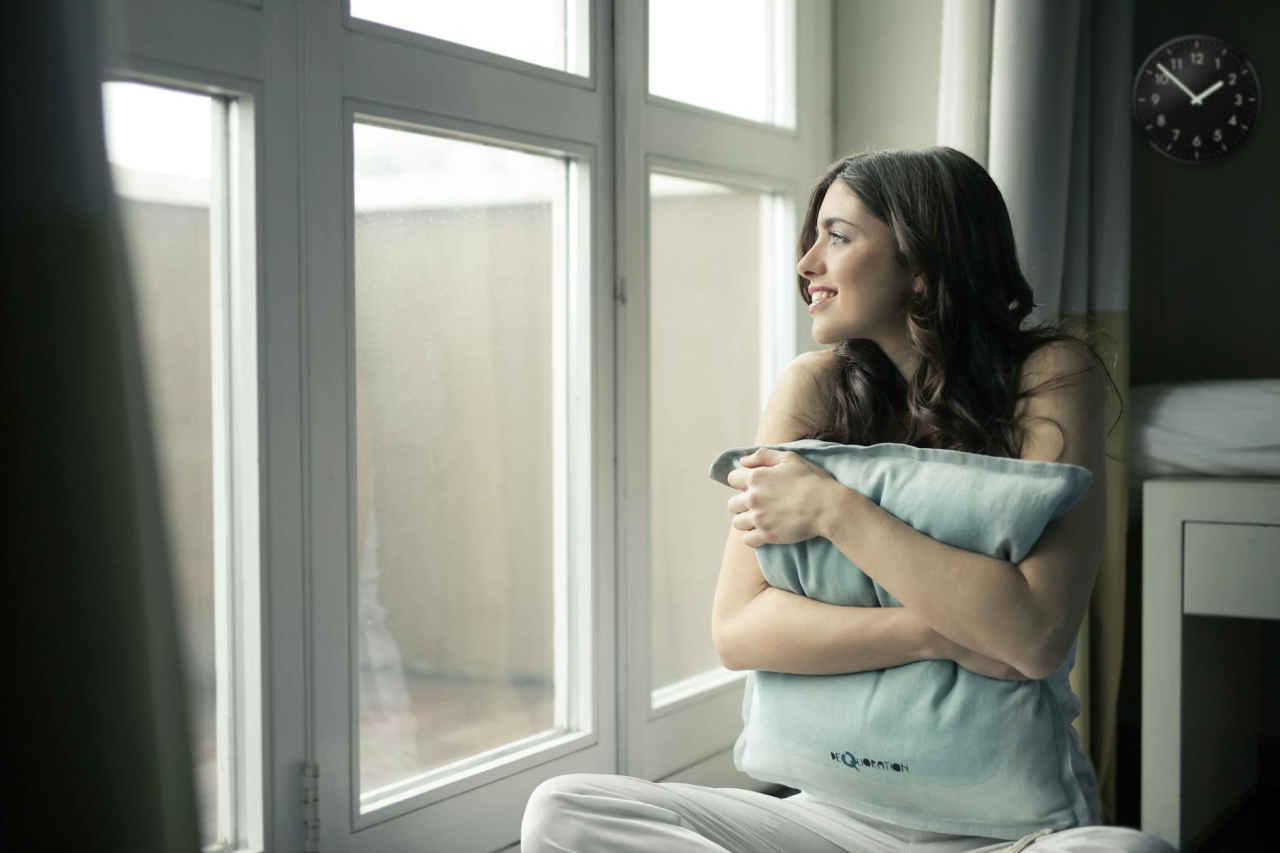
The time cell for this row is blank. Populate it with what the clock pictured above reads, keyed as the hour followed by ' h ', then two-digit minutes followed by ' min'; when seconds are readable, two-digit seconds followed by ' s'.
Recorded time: 1 h 52 min
